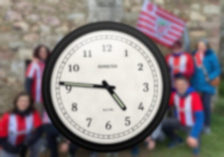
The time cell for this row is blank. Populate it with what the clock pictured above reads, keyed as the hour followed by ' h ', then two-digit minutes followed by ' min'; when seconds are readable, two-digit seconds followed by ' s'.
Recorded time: 4 h 46 min
